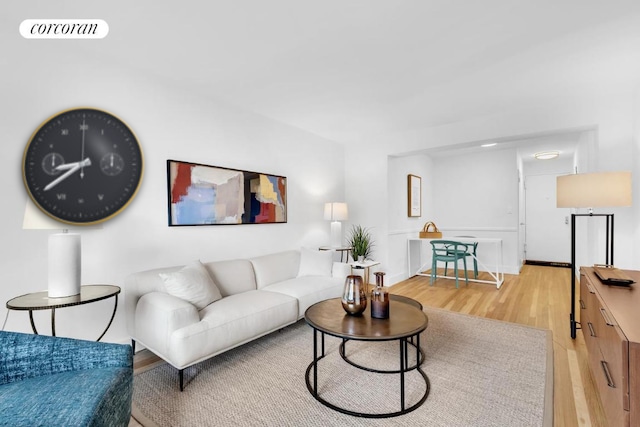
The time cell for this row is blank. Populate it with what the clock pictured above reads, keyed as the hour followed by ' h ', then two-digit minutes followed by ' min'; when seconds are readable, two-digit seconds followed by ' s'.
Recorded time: 8 h 39 min
